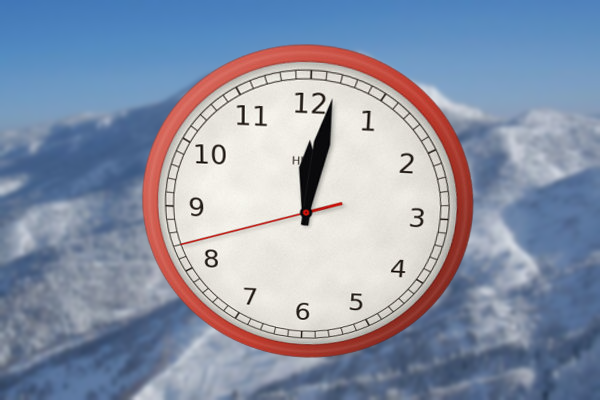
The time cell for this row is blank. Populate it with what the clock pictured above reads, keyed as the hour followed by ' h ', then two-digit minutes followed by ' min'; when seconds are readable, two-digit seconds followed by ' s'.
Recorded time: 12 h 01 min 42 s
